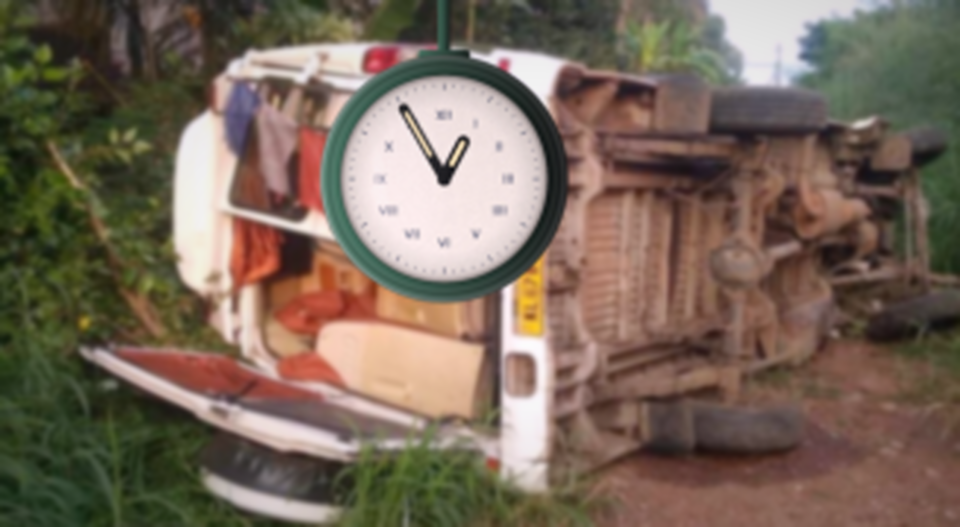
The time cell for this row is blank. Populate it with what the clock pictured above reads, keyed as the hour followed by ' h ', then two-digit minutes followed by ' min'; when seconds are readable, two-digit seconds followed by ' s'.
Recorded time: 12 h 55 min
